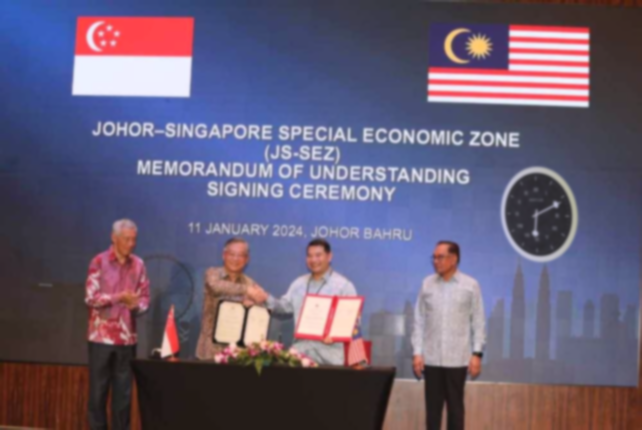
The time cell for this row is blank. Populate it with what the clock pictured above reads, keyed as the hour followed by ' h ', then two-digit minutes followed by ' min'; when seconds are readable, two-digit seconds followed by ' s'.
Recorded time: 6 h 11 min
